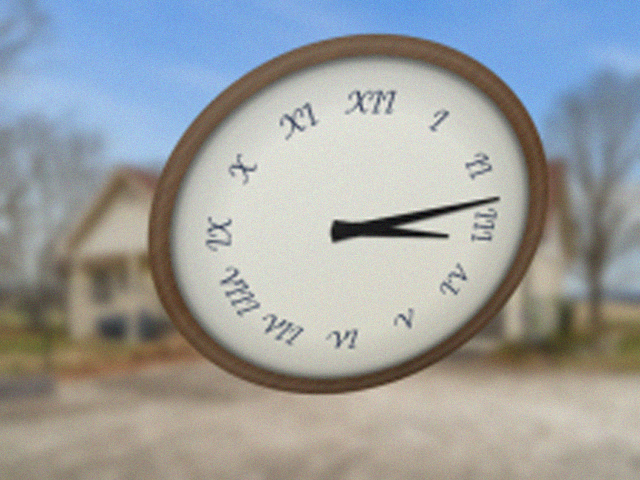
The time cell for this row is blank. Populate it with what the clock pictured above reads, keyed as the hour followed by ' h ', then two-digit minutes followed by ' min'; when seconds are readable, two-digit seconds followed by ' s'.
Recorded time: 3 h 13 min
